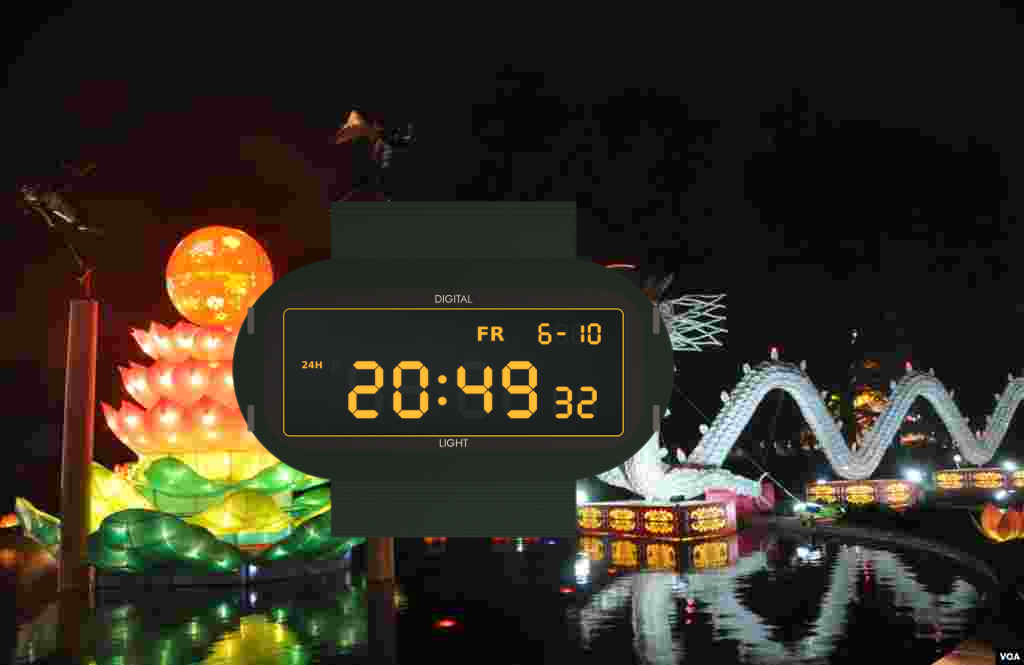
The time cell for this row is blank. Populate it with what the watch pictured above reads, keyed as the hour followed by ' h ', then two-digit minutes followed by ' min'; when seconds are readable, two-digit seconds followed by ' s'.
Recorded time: 20 h 49 min 32 s
